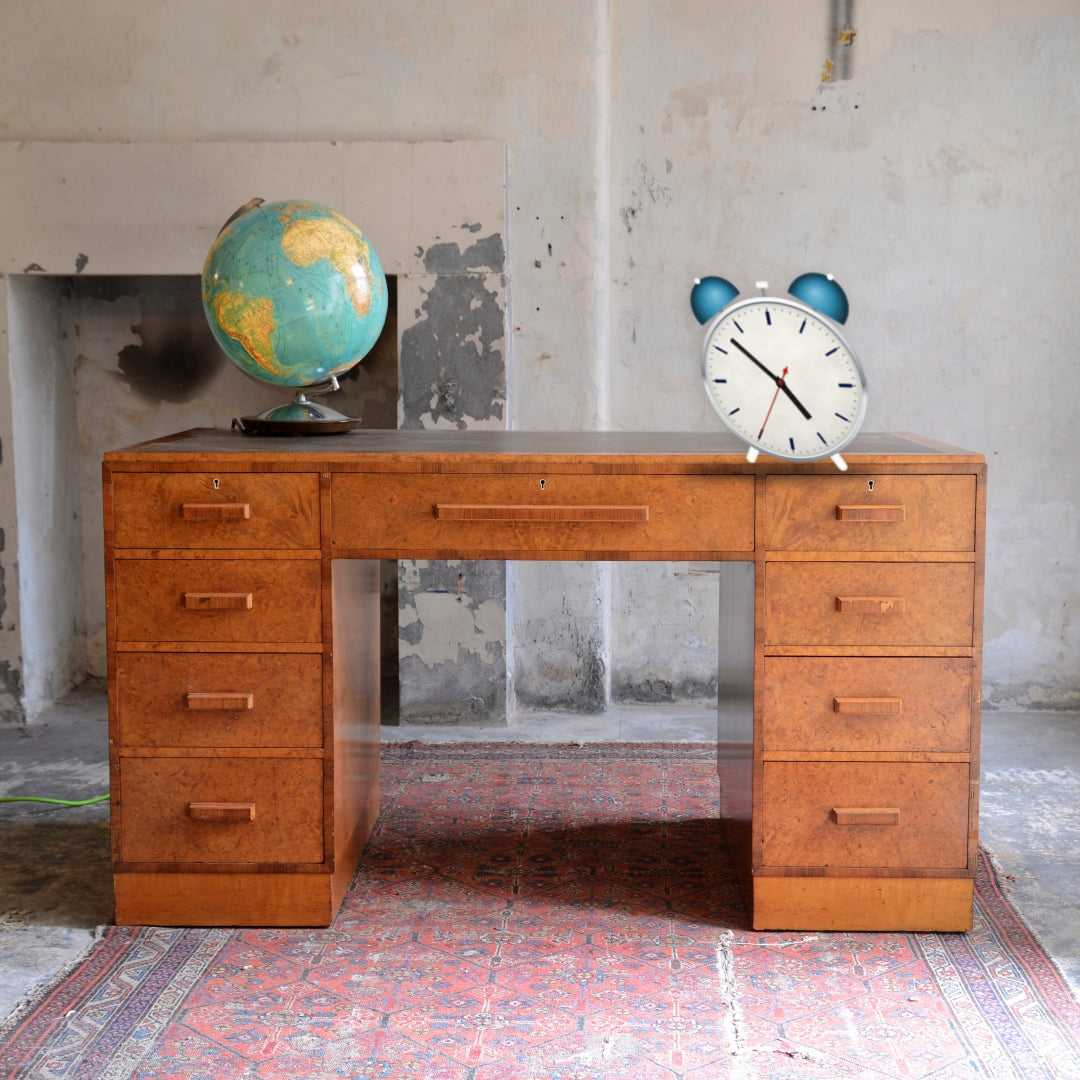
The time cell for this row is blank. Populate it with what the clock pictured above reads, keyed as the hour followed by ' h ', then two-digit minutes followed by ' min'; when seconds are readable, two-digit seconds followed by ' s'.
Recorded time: 4 h 52 min 35 s
